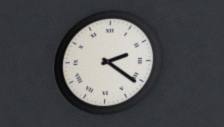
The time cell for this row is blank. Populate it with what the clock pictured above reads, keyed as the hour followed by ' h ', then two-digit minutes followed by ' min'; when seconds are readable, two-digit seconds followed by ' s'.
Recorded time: 2 h 21 min
